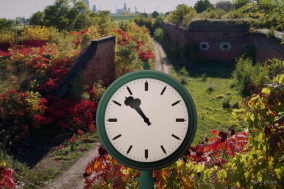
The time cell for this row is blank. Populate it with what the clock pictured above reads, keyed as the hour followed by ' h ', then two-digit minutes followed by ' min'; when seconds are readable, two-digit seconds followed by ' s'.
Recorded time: 10 h 53 min
